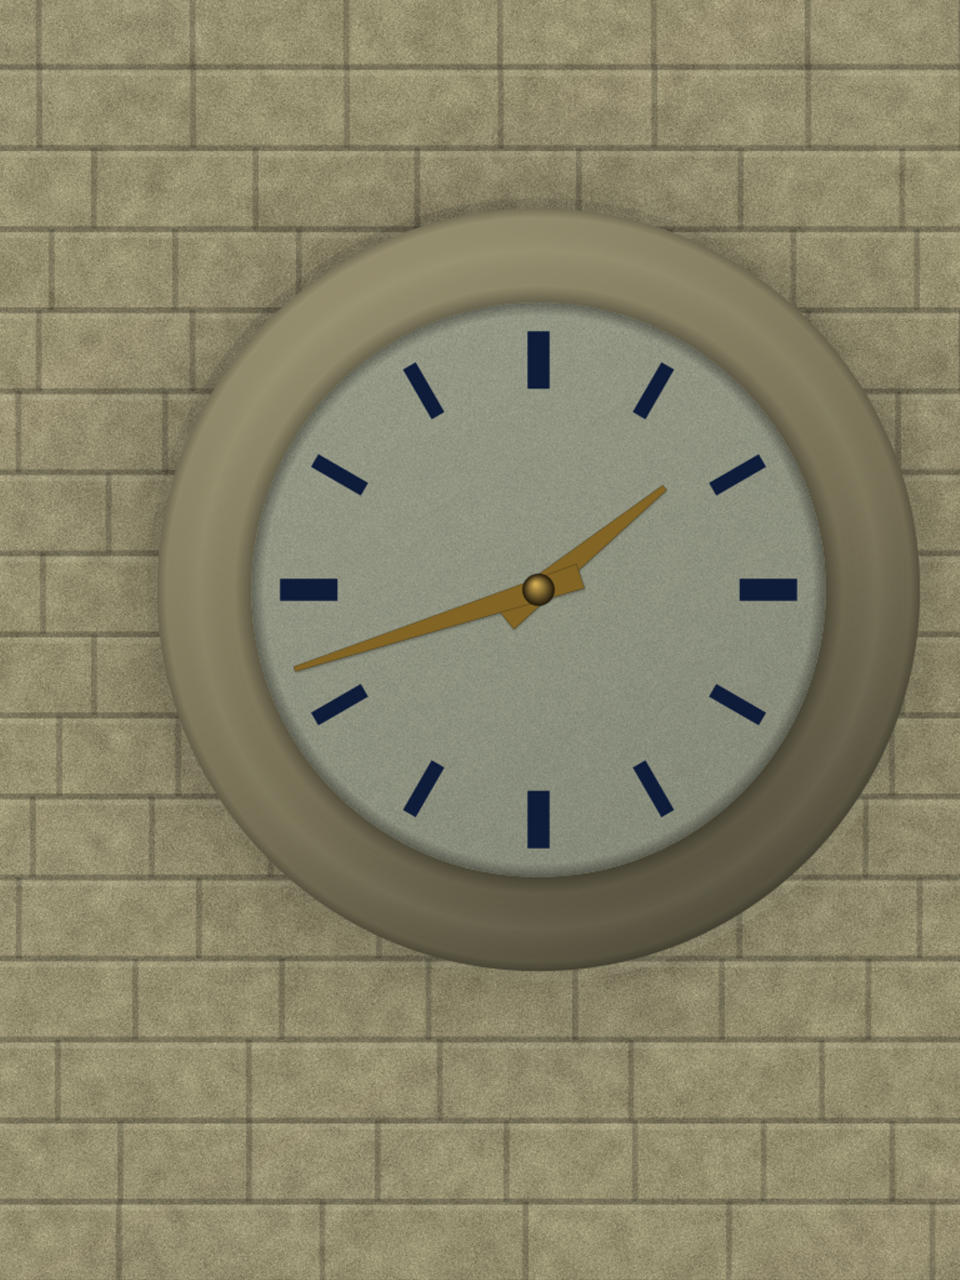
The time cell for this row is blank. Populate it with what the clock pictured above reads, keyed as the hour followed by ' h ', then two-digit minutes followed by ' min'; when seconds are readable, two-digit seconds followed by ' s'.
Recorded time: 1 h 42 min
